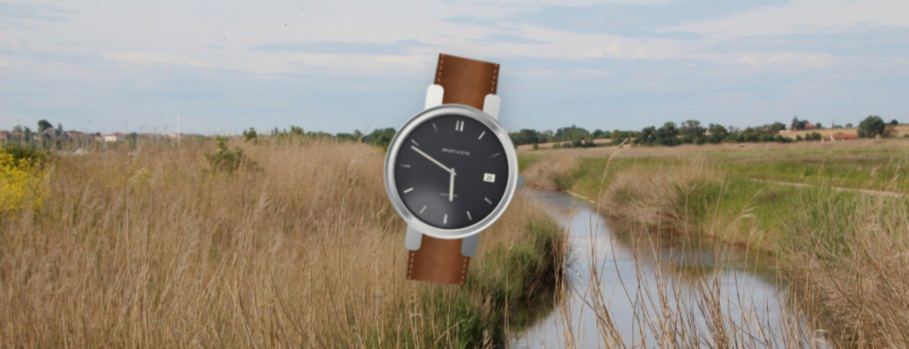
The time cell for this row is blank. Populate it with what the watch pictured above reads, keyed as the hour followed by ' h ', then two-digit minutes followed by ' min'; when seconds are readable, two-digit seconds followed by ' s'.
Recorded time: 5 h 49 min
